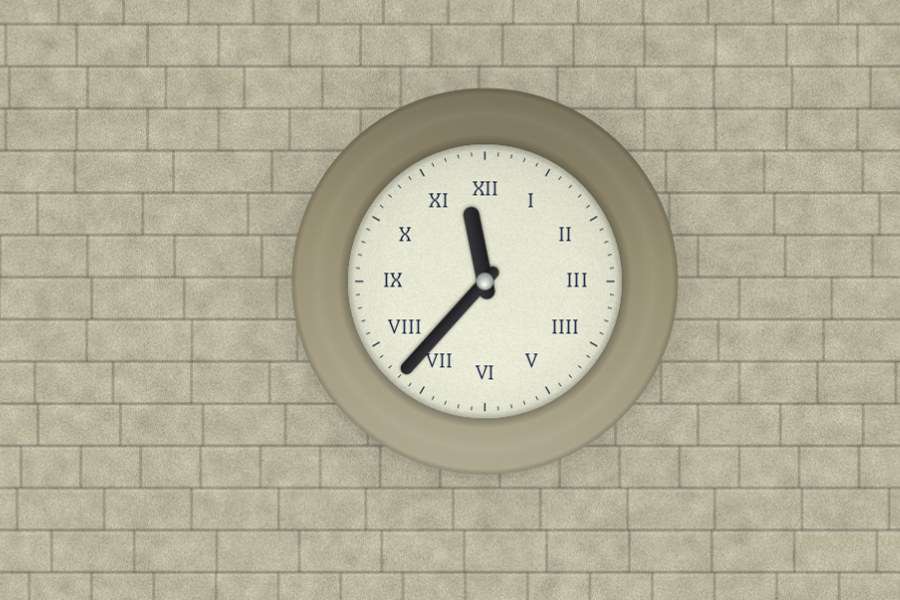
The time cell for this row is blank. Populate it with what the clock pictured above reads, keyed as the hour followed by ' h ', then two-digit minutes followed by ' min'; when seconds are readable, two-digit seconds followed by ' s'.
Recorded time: 11 h 37 min
